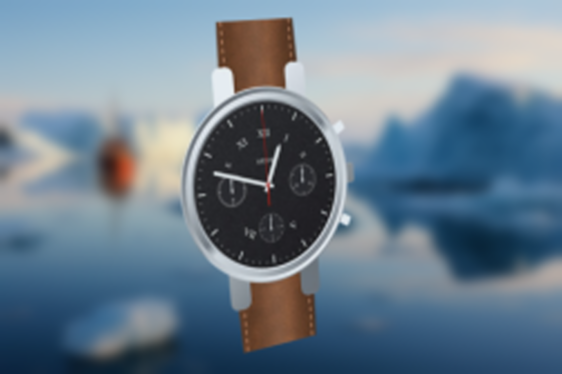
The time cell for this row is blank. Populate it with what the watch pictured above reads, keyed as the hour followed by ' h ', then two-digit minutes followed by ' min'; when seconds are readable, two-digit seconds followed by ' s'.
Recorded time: 12 h 48 min
